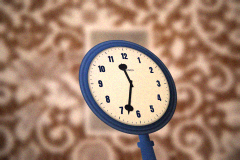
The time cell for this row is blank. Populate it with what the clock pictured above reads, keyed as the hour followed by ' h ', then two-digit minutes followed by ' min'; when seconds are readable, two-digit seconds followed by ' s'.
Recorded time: 11 h 33 min
